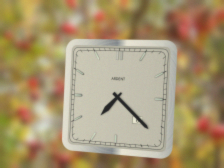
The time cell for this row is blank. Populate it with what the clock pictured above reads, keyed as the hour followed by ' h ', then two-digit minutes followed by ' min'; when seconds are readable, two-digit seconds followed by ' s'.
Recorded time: 7 h 22 min
